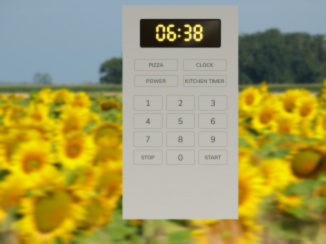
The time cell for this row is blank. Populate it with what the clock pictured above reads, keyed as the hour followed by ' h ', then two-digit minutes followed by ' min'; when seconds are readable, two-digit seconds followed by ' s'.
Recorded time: 6 h 38 min
